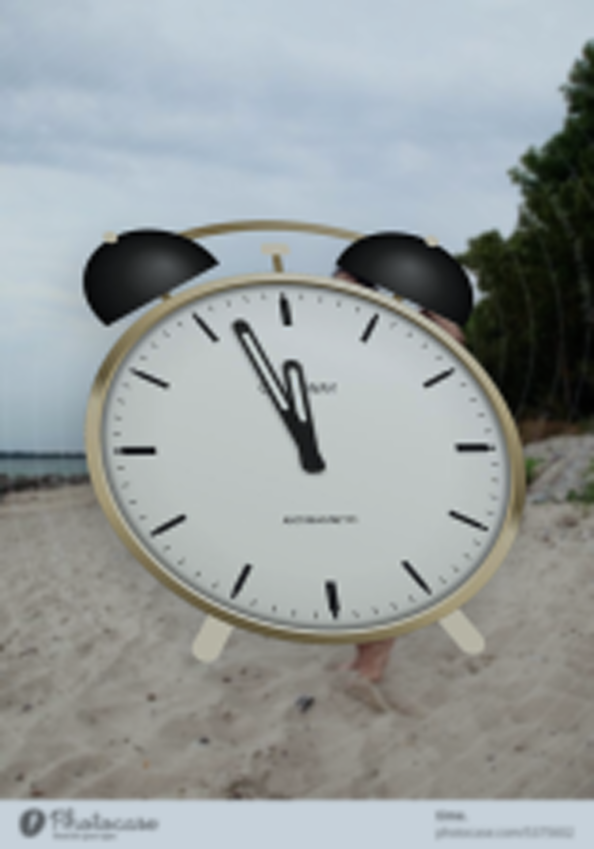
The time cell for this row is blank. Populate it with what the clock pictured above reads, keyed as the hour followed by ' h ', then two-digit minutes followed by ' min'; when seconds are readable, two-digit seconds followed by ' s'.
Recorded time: 11 h 57 min
